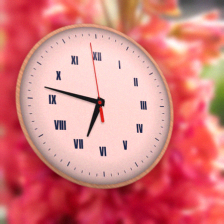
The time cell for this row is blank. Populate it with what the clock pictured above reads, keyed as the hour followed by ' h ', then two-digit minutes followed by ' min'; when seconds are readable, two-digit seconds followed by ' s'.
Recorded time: 6 h 46 min 59 s
